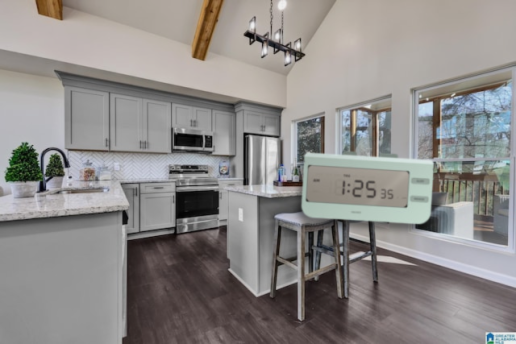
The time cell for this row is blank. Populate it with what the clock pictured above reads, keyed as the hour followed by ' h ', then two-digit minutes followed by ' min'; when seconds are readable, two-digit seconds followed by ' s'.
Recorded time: 1 h 25 min 35 s
